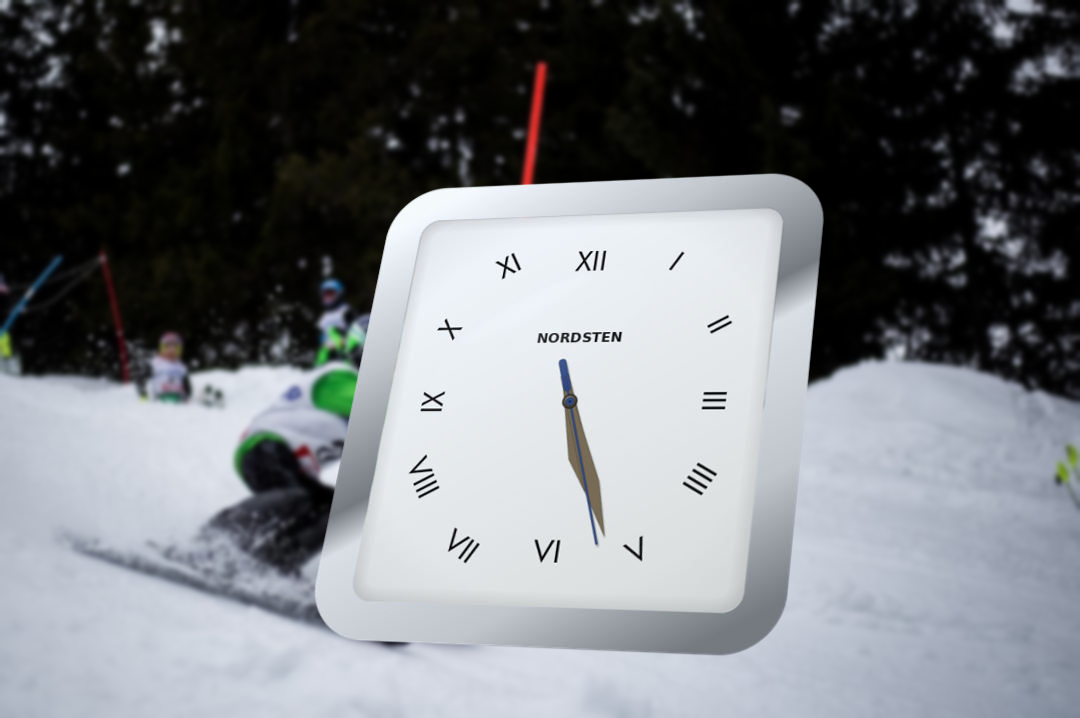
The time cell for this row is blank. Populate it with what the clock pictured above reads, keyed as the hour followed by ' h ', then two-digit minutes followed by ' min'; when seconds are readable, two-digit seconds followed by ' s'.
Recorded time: 5 h 26 min 27 s
